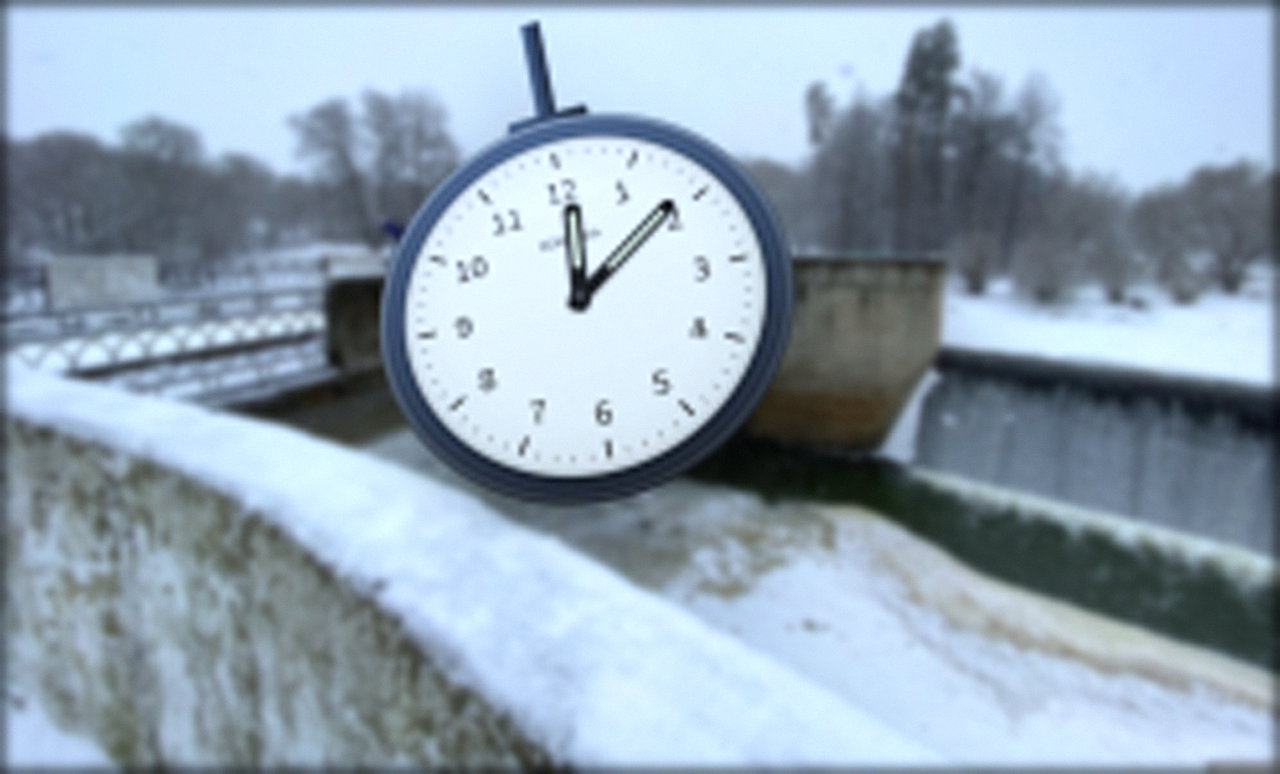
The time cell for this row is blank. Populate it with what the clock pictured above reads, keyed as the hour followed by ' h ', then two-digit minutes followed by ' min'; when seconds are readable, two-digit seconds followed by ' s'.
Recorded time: 12 h 09 min
